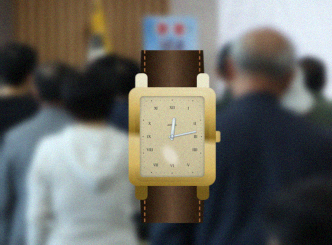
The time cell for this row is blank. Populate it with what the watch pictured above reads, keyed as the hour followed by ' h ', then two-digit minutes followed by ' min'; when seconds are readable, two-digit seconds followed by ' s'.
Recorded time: 12 h 13 min
